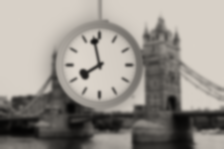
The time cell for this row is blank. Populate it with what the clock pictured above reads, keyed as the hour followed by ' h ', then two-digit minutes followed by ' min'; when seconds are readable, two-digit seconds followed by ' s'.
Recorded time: 7 h 58 min
